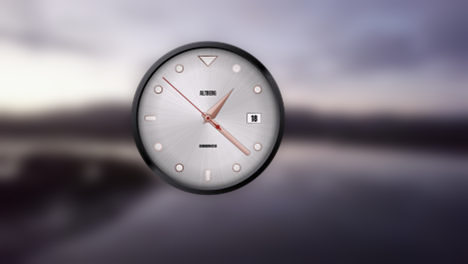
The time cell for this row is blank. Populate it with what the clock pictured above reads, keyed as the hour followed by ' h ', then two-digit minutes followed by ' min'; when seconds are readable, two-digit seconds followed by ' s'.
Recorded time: 1 h 21 min 52 s
